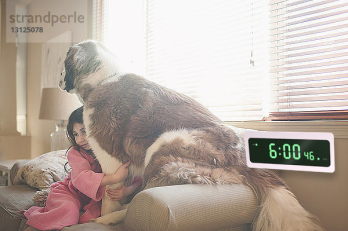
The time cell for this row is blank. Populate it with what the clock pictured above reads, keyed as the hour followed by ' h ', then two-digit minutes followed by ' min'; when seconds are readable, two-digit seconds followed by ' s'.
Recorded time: 6 h 00 min 46 s
